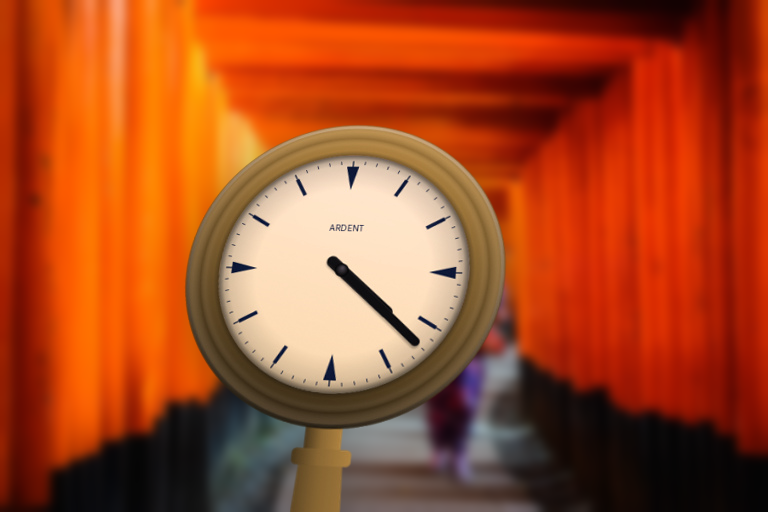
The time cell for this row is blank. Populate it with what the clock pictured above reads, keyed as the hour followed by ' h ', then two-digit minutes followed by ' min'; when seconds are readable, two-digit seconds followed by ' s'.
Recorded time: 4 h 22 min
